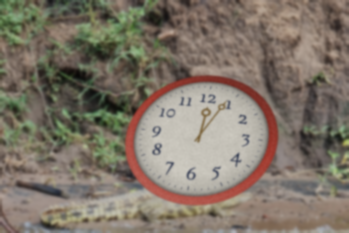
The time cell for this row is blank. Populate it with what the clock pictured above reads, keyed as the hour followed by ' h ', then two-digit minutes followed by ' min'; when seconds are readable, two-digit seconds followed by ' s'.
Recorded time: 12 h 04 min
